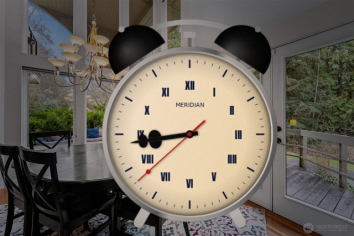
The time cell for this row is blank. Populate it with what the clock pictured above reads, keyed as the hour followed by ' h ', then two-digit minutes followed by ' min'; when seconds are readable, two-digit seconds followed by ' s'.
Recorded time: 8 h 43 min 38 s
